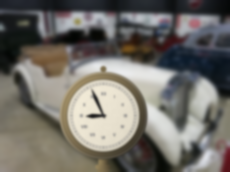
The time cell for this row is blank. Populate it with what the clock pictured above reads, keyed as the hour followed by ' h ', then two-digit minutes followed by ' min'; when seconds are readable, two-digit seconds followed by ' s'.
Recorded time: 8 h 56 min
